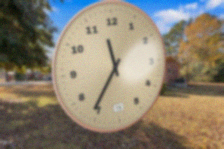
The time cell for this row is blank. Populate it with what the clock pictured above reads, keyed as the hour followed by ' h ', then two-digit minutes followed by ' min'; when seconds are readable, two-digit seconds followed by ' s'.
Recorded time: 11 h 36 min
